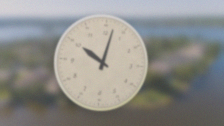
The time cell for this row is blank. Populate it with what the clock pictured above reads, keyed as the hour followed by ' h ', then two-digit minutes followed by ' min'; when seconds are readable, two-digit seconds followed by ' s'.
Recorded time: 10 h 02 min
